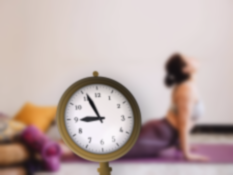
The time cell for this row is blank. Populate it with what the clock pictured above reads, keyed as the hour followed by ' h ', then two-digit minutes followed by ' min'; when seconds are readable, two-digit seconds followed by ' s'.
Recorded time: 8 h 56 min
